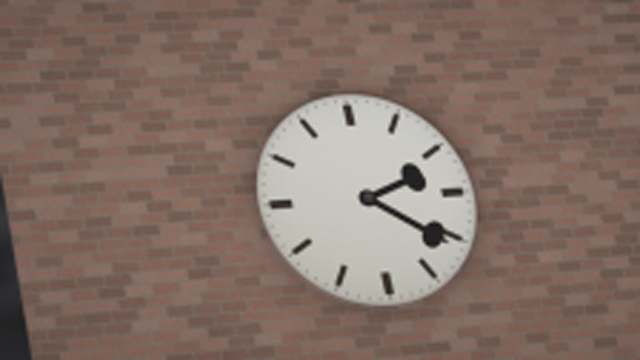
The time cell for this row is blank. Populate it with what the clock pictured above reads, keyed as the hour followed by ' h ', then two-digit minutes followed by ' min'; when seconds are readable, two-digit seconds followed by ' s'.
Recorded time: 2 h 21 min
